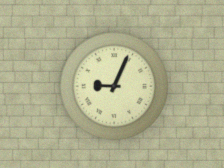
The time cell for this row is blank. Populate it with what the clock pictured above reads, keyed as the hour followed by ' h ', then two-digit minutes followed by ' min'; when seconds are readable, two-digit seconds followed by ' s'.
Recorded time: 9 h 04 min
